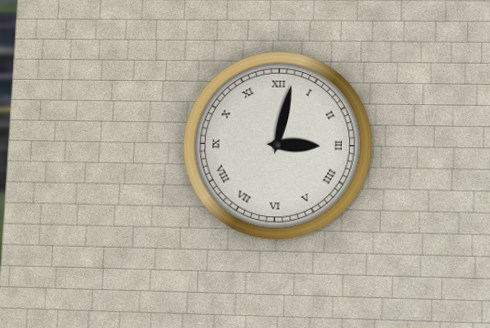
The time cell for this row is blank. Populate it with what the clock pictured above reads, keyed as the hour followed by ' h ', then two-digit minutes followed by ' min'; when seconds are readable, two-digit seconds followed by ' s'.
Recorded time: 3 h 02 min
